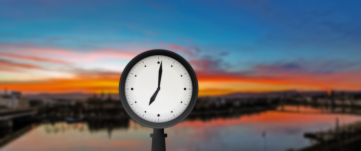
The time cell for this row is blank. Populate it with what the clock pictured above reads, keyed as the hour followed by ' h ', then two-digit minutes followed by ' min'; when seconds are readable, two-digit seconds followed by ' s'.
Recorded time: 7 h 01 min
